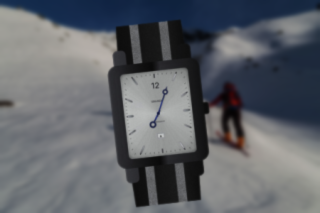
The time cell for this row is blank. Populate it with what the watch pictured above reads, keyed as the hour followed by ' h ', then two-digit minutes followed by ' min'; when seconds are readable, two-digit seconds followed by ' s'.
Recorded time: 7 h 04 min
